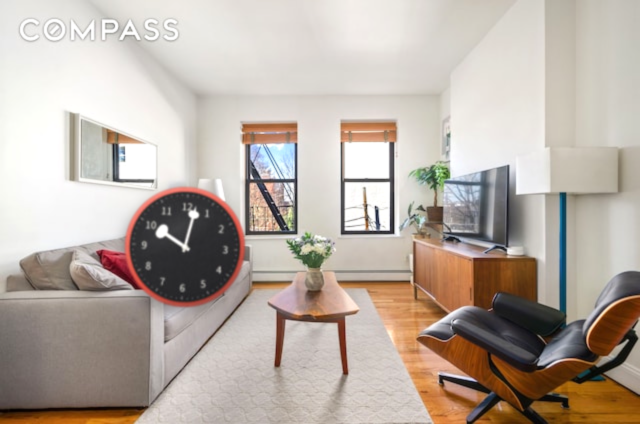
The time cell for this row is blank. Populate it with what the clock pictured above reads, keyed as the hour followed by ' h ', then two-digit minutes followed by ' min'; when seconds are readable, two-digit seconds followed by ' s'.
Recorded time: 10 h 02 min
